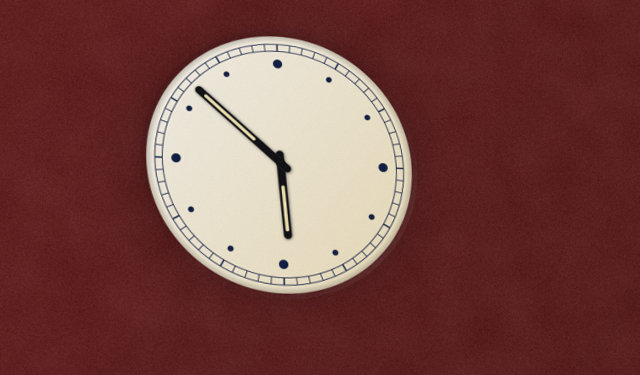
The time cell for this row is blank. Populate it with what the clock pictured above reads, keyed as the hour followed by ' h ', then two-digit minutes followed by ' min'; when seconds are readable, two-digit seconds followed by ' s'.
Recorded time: 5 h 52 min
